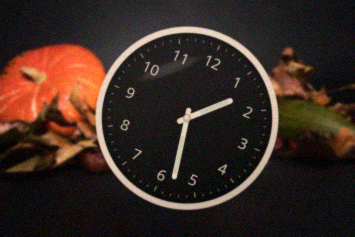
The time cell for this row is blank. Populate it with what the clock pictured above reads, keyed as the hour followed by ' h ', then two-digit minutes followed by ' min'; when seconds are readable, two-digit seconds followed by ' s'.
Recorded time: 1 h 28 min
